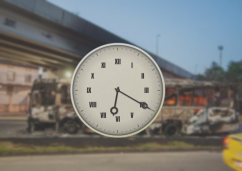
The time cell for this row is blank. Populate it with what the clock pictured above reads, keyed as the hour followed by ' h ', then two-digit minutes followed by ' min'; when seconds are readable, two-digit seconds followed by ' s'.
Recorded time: 6 h 20 min
